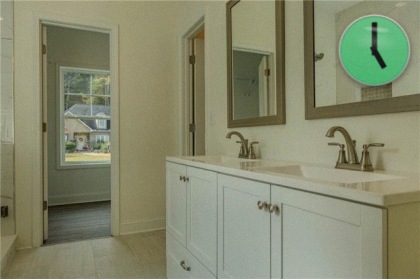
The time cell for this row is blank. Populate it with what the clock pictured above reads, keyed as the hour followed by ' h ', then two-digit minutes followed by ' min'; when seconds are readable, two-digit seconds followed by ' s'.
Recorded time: 5 h 00 min
